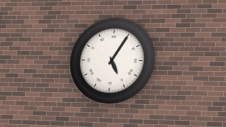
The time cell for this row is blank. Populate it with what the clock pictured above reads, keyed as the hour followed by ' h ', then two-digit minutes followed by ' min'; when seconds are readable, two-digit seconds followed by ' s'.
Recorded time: 5 h 05 min
